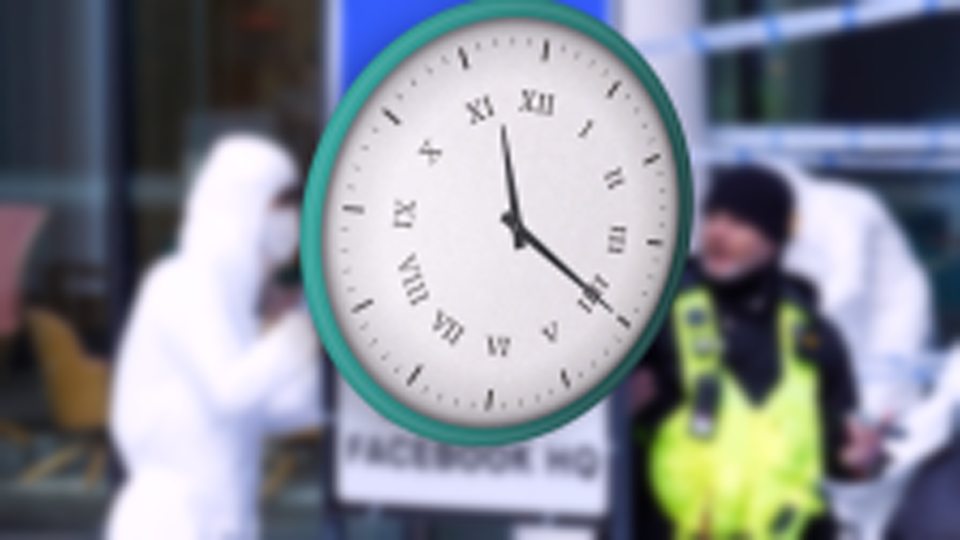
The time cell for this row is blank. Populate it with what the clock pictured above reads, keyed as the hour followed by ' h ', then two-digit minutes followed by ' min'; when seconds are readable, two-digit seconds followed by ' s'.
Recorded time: 11 h 20 min
